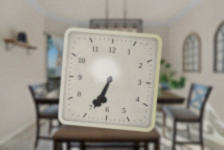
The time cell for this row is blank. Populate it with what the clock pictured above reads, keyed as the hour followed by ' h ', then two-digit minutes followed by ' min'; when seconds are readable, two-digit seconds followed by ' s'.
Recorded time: 6 h 34 min
